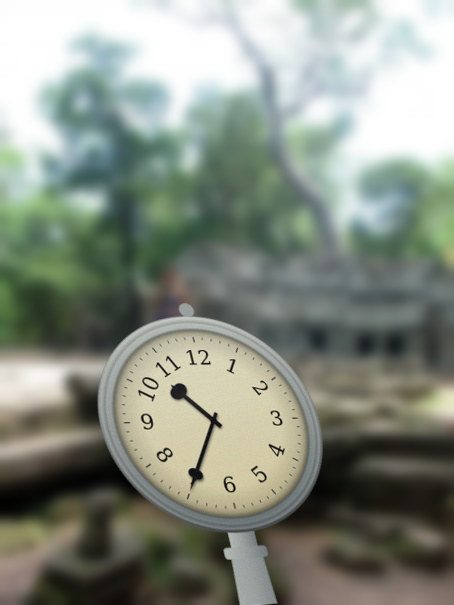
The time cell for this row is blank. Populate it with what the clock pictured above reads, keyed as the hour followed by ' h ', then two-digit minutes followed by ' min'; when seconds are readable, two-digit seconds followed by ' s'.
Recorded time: 10 h 35 min
